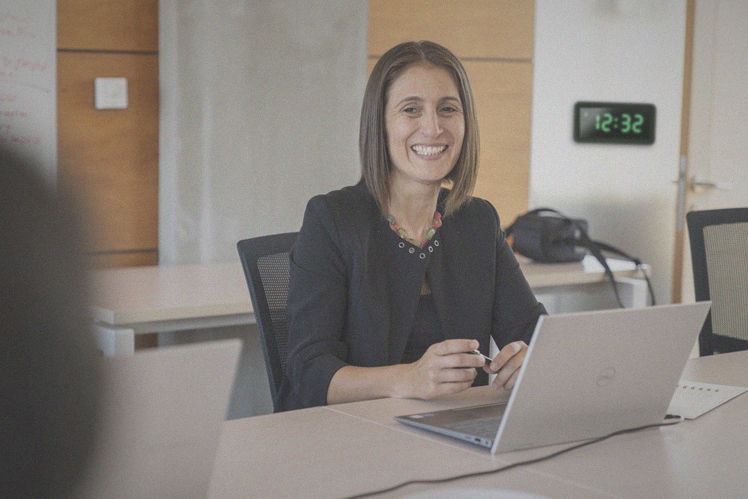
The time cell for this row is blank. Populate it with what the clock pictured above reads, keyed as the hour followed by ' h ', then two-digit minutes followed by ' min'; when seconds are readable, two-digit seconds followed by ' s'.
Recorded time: 12 h 32 min
